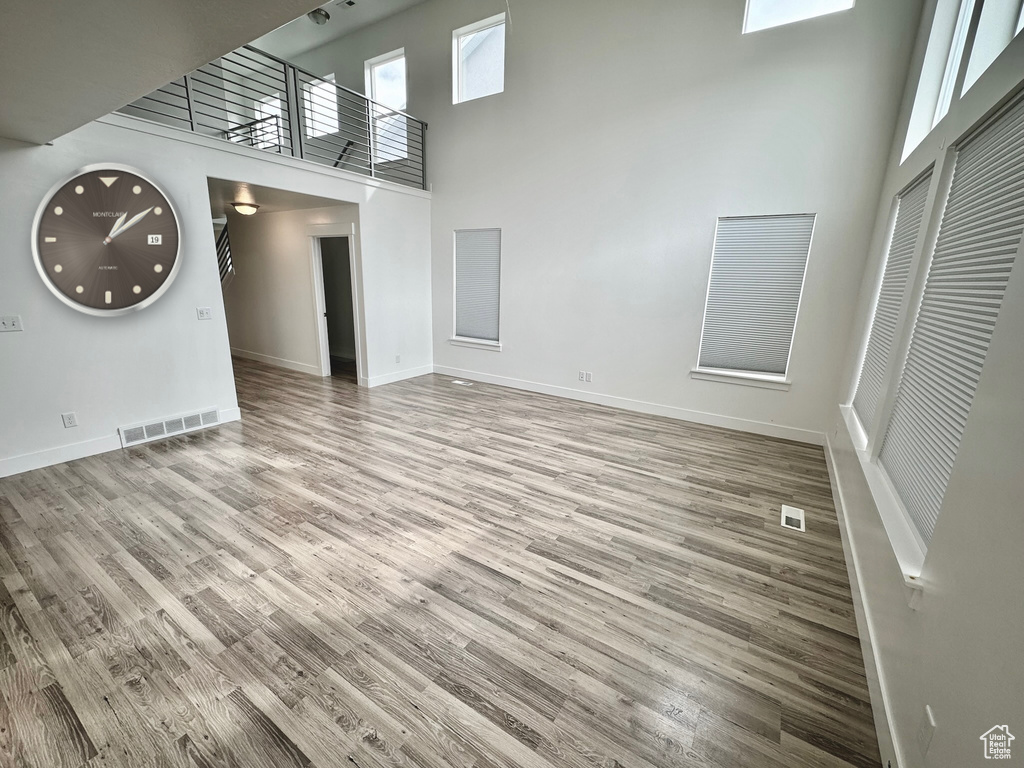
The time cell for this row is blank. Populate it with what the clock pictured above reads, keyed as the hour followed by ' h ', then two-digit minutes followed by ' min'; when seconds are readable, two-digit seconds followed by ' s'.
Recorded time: 1 h 09 min
